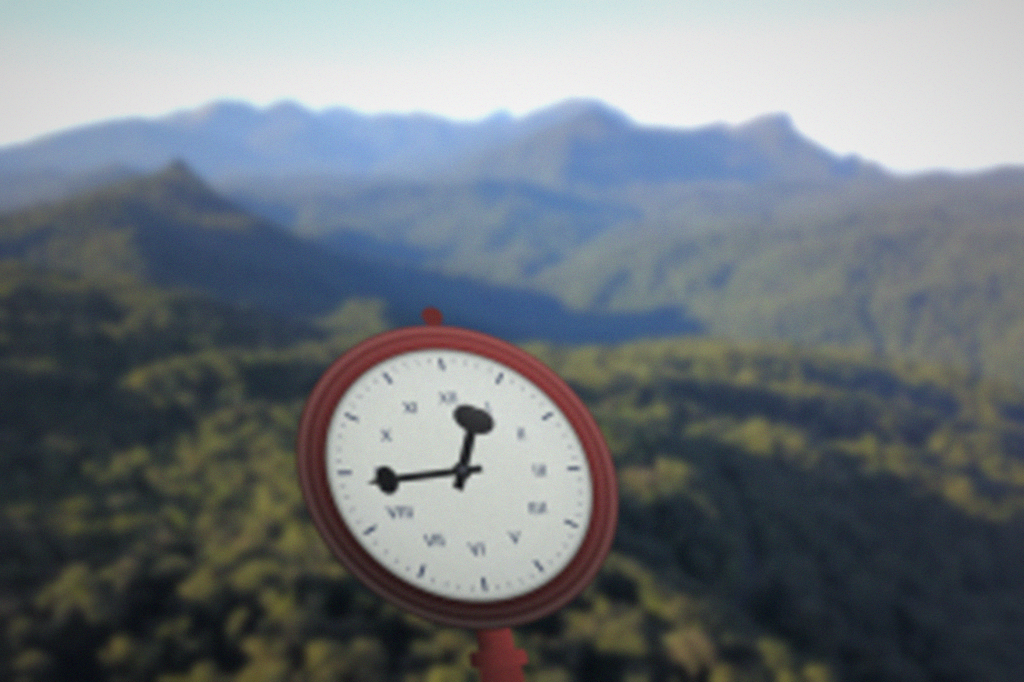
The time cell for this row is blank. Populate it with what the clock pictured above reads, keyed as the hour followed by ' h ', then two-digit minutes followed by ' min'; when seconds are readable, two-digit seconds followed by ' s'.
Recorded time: 12 h 44 min
